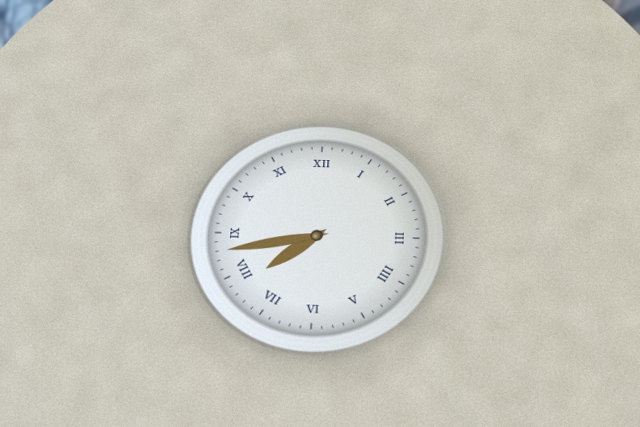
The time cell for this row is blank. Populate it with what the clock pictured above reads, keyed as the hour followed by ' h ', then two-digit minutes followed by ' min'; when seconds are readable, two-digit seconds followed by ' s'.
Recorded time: 7 h 43 min
